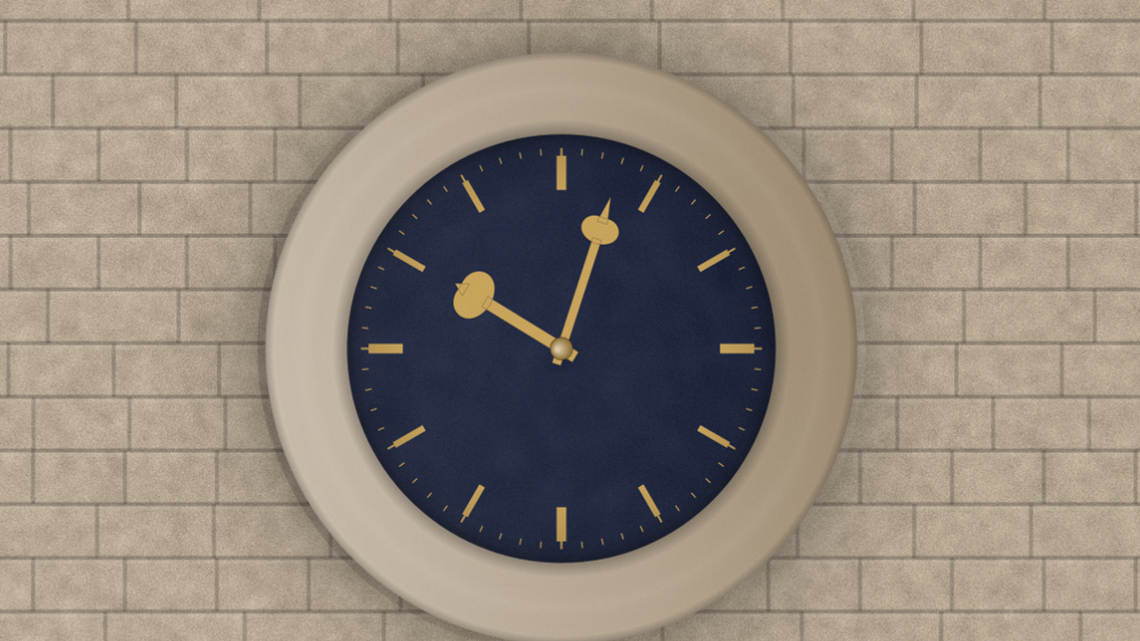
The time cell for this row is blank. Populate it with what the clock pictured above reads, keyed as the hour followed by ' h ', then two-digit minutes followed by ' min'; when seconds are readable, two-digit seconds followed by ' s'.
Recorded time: 10 h 03 min
